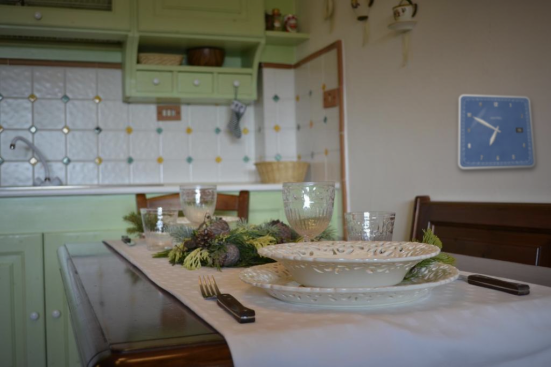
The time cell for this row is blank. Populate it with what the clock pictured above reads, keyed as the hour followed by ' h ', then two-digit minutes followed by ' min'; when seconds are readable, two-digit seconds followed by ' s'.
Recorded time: 6 h 50 min
